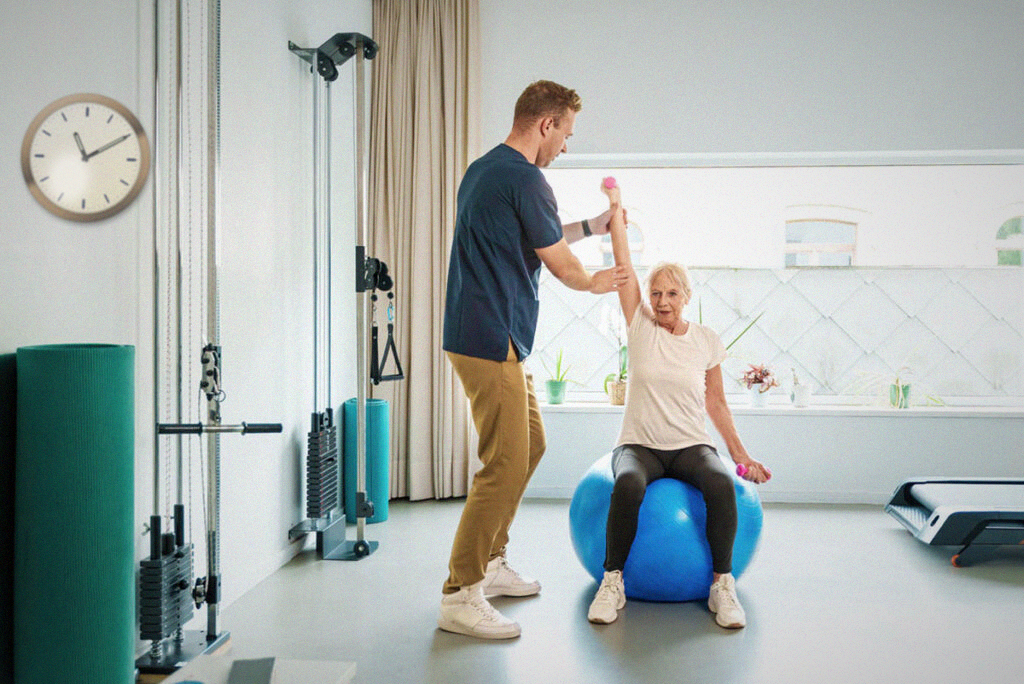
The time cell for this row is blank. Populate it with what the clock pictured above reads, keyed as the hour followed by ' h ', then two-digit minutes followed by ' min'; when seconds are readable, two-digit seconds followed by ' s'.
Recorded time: 11 h 10 min
